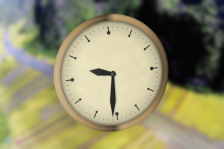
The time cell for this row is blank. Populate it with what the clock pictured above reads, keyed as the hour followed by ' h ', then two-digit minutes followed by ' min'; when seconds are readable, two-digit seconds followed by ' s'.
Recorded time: 9 h 31 min
